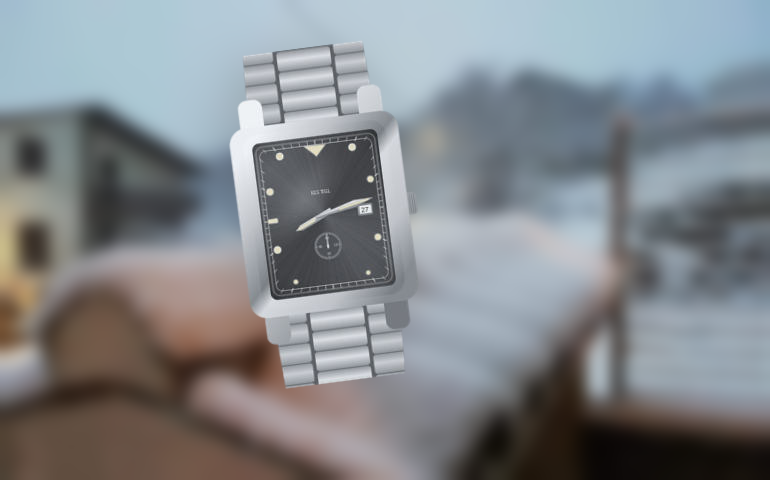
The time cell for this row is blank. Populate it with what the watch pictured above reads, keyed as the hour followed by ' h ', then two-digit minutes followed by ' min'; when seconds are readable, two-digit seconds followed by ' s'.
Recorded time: 8 h 13 min
